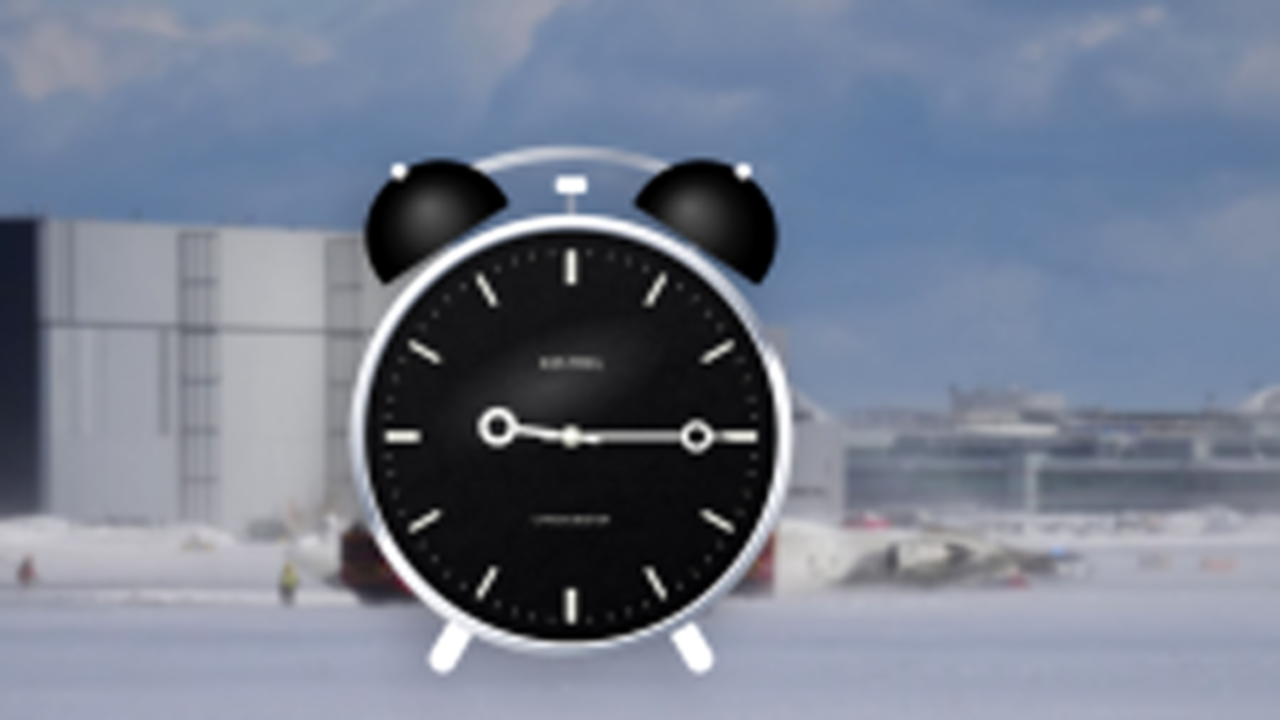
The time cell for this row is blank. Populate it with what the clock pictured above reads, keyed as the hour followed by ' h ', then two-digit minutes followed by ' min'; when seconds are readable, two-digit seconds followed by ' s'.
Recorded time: 9 h 15 min
